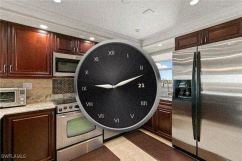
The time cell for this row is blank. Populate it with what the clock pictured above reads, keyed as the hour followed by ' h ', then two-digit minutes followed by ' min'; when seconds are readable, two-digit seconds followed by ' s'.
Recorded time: 9 h 12 min
